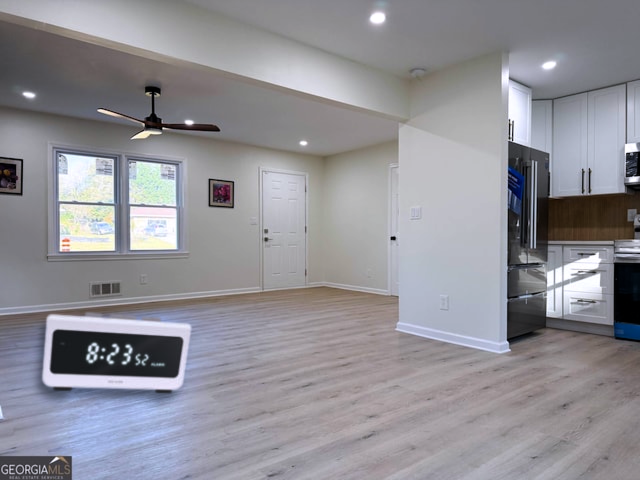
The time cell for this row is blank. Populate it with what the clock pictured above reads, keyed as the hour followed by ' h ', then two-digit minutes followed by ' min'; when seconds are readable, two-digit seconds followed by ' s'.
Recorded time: 8 h 23 min 52 s
